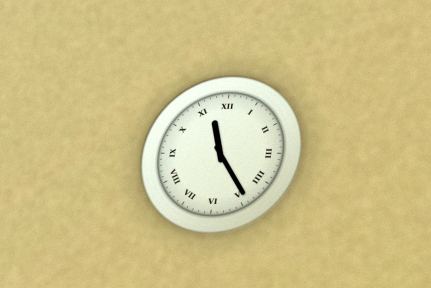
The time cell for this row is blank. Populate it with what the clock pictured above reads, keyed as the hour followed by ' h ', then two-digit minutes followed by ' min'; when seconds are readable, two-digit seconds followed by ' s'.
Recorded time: 11 h 24 min
